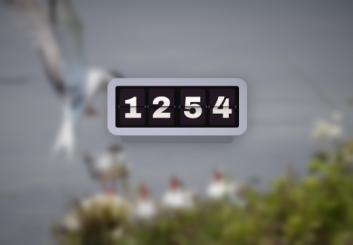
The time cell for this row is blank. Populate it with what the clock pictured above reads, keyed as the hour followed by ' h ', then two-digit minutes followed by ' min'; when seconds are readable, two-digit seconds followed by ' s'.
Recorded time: 12 h 54 min
